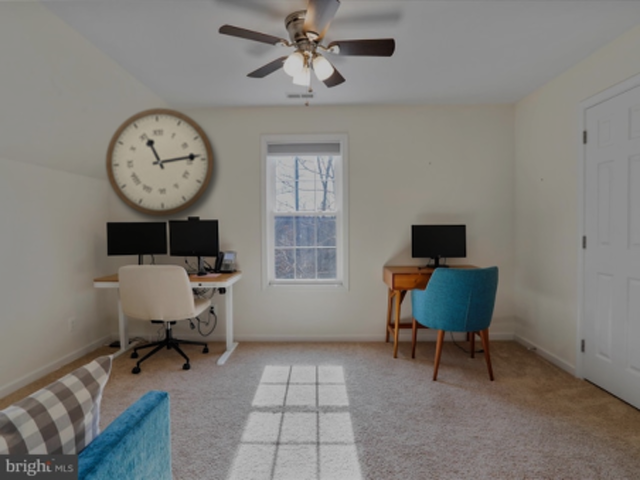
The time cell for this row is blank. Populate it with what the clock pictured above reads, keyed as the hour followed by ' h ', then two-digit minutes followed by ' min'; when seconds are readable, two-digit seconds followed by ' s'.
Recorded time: 11 h 14 min
